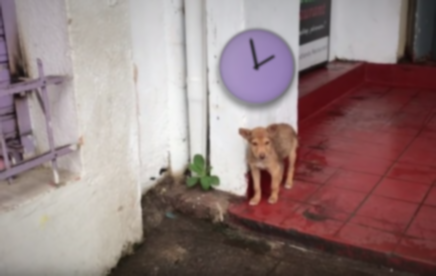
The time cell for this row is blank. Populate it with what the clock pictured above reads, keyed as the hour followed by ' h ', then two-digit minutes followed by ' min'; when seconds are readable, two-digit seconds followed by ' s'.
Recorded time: 1 h 58 min
